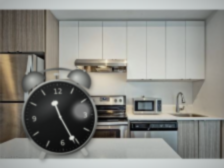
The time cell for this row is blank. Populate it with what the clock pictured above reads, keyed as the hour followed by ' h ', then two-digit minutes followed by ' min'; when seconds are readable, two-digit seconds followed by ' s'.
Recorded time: 11 h 26 min
